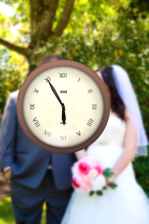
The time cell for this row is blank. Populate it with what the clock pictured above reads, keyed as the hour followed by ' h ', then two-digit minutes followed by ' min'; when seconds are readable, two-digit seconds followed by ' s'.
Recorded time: 5 h 55 min
